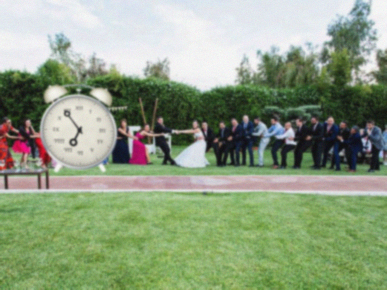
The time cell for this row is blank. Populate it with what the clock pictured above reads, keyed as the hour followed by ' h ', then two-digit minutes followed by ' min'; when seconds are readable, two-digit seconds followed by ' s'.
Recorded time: 6 h 54 min
